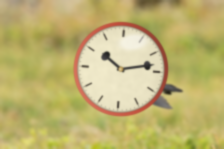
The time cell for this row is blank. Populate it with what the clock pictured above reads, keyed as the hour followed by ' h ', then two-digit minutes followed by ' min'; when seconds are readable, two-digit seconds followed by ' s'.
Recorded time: 10 h 13 min
